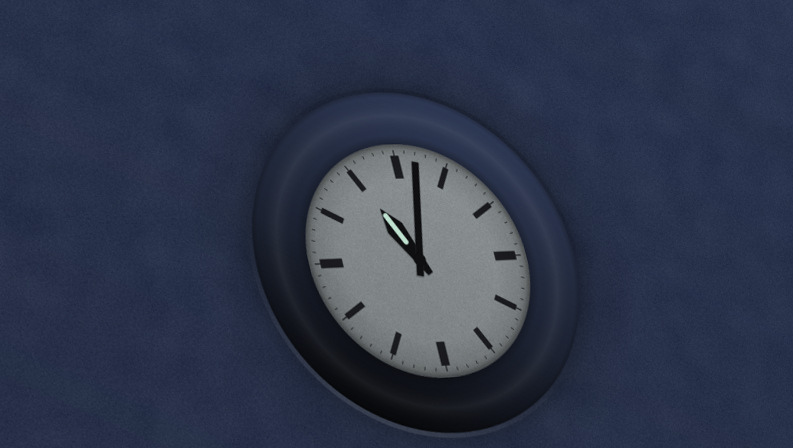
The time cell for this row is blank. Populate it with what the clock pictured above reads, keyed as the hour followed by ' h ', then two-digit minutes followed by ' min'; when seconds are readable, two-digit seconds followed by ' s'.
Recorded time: 11 h 02 min
